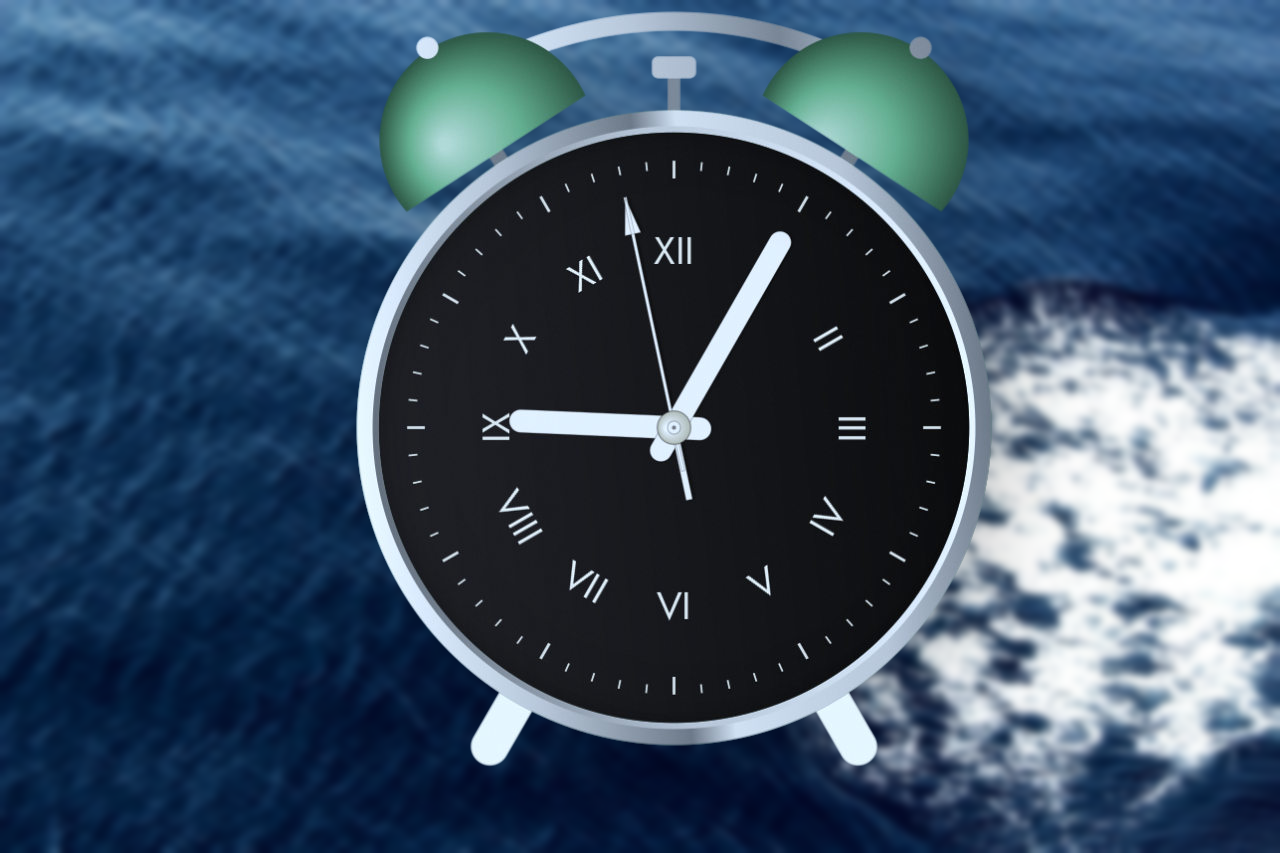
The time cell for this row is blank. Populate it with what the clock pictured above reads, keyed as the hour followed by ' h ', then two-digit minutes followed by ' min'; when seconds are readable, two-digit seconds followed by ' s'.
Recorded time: 9 h 04 min 58 s
